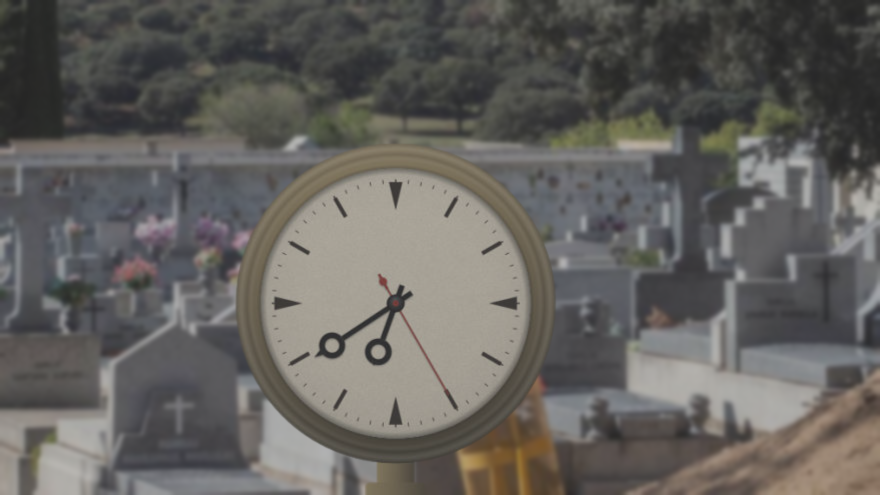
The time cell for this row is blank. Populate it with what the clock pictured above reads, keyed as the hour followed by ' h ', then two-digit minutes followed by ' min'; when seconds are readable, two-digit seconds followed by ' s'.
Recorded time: 6 h 39 min 25 s
